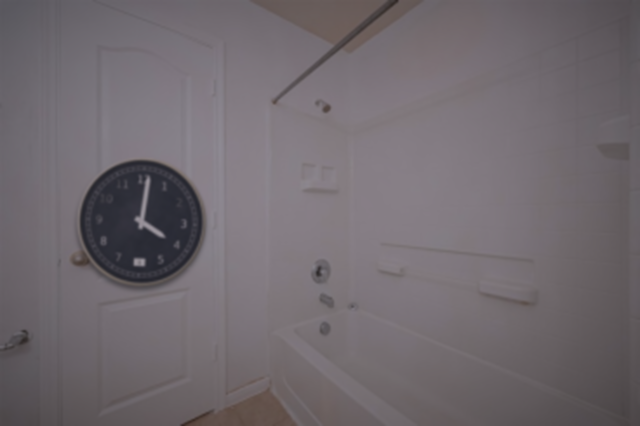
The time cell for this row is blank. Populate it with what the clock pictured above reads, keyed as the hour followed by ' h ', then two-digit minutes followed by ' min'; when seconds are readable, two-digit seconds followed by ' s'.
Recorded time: 4 h 01 min
